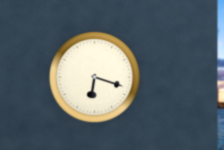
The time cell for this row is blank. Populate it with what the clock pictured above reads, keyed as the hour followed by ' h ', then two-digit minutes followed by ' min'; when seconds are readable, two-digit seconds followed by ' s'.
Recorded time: 6 h 18 min
